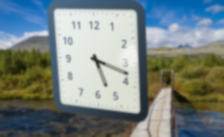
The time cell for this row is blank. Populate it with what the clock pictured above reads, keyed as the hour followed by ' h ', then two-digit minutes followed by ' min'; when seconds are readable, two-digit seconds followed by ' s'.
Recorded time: 5 h 18 min
